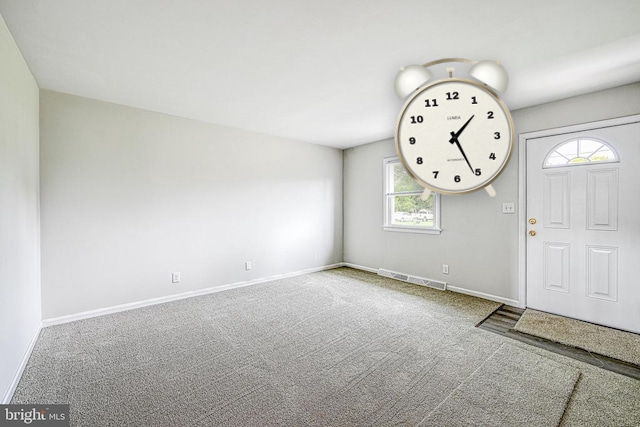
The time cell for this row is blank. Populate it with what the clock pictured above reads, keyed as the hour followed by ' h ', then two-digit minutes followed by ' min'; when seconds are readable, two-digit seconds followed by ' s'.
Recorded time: 1 h 26 min
